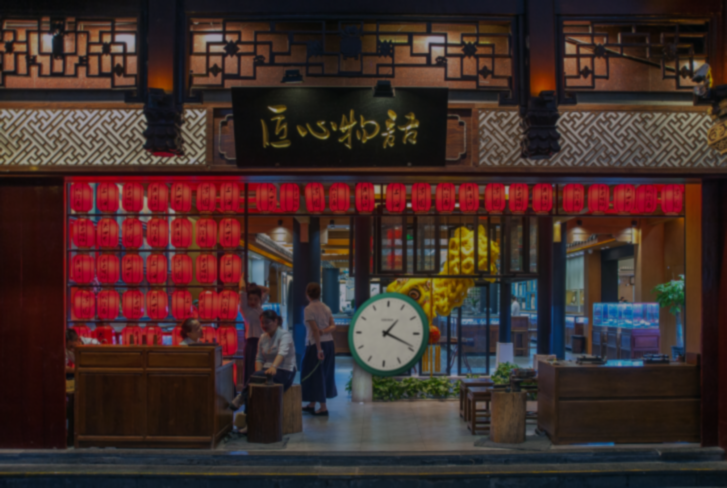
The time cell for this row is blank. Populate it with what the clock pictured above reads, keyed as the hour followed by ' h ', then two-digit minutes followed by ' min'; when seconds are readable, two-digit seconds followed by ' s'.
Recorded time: 1 h 19 min
